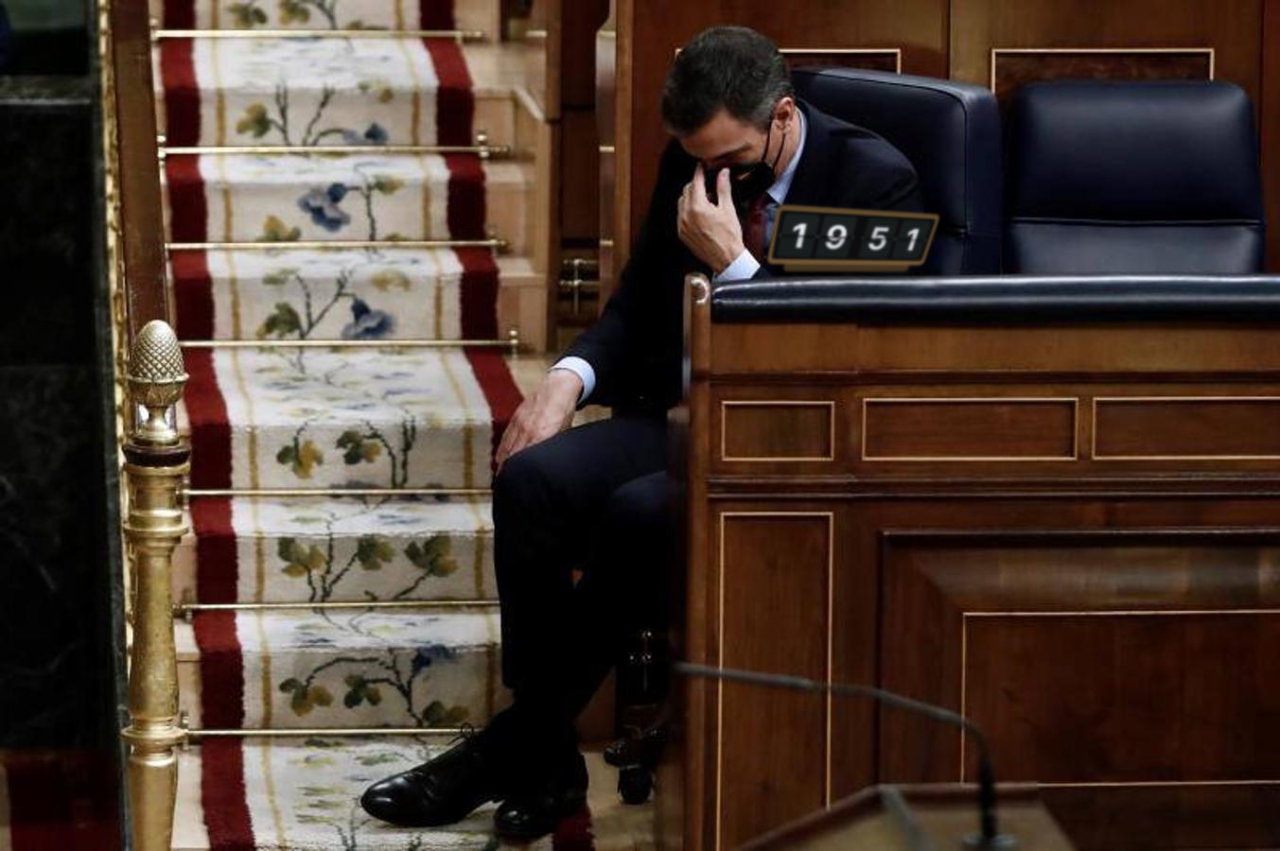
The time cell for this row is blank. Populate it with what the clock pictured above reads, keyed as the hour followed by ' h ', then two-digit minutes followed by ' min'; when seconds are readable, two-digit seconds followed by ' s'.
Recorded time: 19 h 51 min
